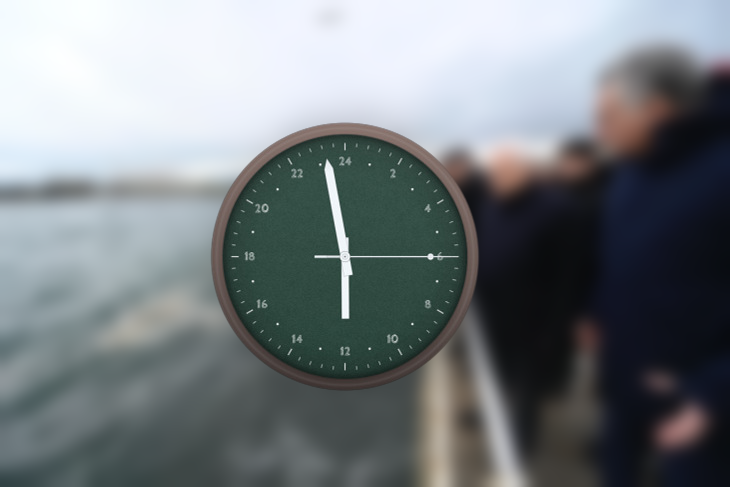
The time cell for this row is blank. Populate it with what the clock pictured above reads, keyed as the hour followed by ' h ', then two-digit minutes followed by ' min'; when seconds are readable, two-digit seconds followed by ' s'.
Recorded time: 11 h 58 min 15 s
